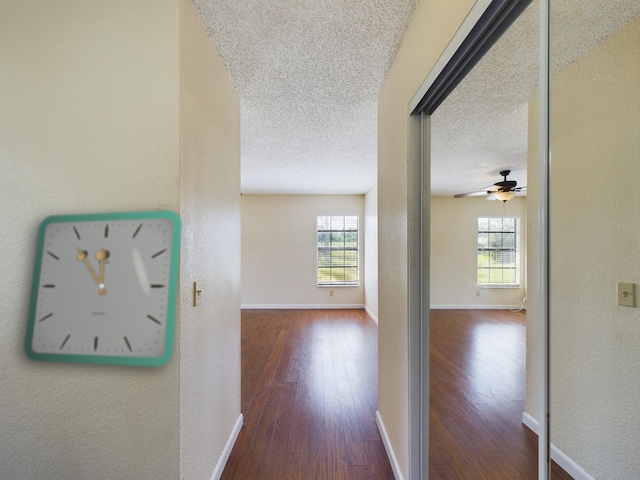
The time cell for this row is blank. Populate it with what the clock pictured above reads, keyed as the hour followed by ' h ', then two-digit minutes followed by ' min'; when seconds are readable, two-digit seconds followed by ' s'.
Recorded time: 11 h 54 min
